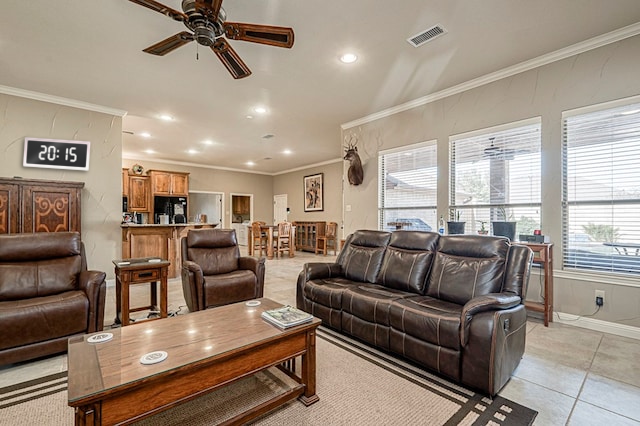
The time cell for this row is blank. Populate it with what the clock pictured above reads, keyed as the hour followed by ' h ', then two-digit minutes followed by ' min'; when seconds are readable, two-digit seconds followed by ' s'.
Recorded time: 20 h 15 min
